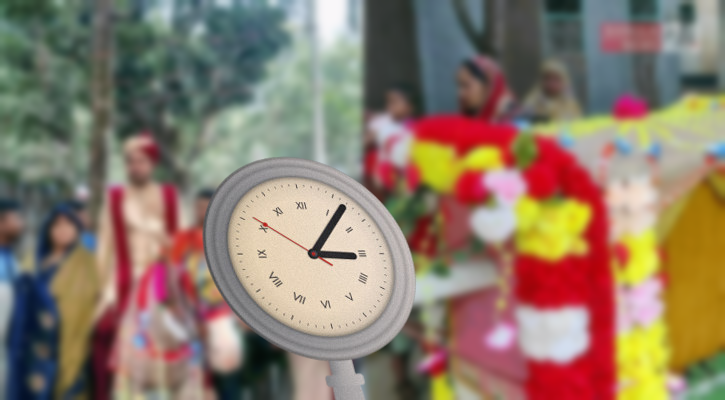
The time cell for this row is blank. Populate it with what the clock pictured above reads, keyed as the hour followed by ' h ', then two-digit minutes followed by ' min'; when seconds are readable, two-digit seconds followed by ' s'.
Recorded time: 3 h 06 min 51 s
